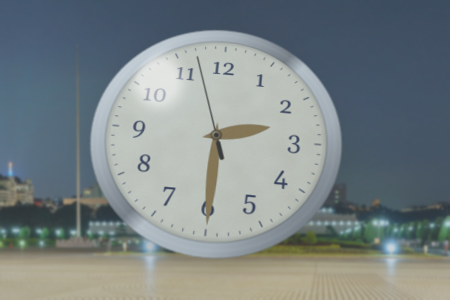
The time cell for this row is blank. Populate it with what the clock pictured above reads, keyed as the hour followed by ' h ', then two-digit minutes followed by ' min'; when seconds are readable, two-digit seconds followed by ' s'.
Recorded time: 2 h 29 min 57 s
